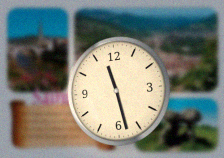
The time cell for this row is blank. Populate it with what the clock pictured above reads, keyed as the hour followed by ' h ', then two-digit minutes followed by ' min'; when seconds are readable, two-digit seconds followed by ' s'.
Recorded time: 11 h 28 min
